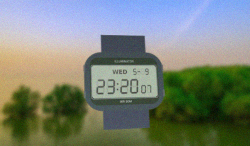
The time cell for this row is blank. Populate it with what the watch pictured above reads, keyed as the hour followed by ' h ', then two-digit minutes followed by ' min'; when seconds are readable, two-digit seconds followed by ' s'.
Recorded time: 23 h 20 min 07 s
